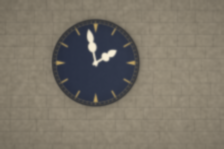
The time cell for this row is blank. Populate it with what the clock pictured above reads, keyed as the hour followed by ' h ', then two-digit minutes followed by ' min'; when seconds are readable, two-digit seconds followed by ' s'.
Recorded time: 1 h 58 min
